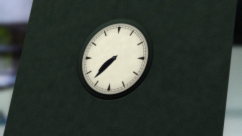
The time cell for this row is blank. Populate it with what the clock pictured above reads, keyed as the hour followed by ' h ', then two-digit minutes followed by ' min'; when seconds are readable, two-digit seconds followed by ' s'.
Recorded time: 7 h 37 min
